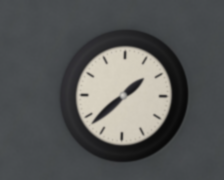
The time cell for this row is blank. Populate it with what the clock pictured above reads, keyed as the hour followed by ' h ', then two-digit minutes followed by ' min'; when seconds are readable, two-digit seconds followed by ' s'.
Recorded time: 1 h 38 min
